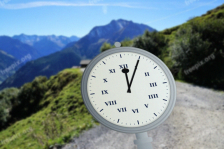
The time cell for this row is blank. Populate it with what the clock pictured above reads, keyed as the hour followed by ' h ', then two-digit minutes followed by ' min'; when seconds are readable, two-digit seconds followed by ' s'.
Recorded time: 12 h 05 min
